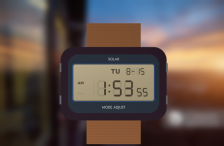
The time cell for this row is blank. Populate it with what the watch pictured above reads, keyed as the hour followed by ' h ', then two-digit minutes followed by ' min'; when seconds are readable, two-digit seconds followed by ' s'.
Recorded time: 1 h 53 min 55 s
